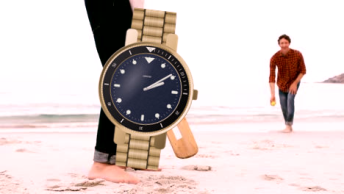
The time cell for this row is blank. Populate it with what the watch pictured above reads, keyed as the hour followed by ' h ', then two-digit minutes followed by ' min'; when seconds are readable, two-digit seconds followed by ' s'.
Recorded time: 2 h 09 min
